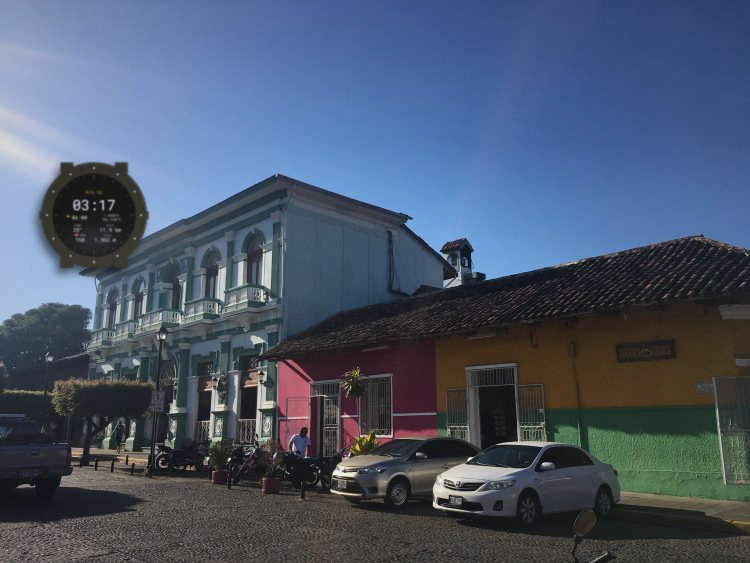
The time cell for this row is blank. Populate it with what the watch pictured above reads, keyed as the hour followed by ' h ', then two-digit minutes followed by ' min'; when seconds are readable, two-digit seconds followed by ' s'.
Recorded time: 3 h 17 min
